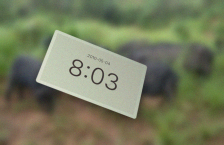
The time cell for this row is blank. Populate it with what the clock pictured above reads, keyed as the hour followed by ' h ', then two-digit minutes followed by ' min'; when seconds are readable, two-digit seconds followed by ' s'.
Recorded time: 8 h 03 min
